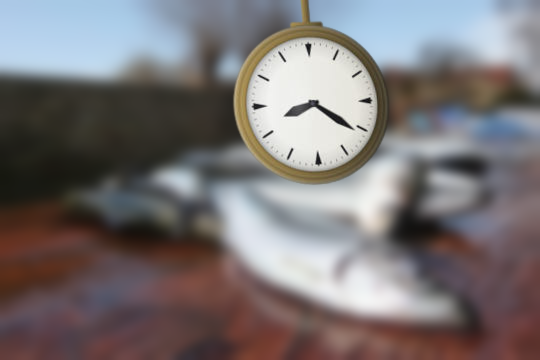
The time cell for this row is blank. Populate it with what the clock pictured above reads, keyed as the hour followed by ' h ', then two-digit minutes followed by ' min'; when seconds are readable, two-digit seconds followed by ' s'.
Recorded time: 8 h 21 min
